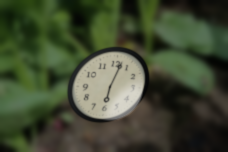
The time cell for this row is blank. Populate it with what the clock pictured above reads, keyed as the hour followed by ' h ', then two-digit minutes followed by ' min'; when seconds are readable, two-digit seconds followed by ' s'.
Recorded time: 6 h 02 min
